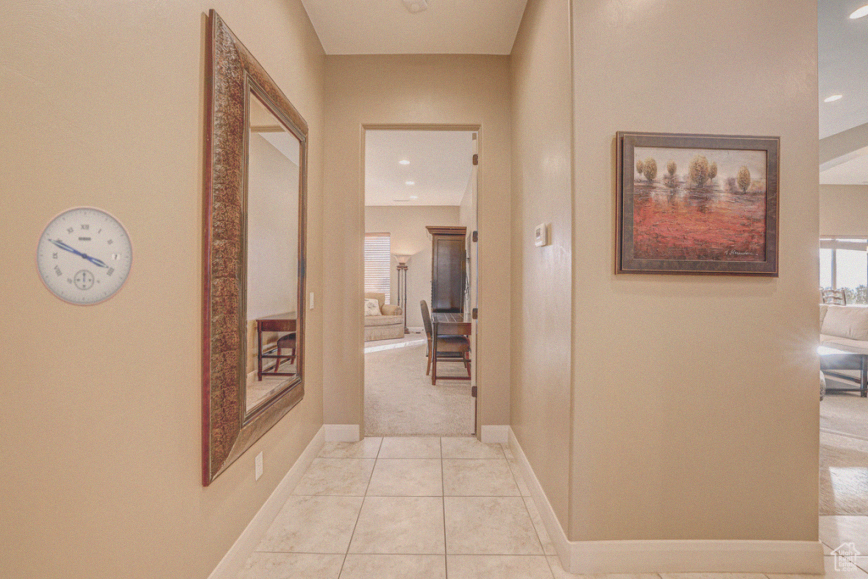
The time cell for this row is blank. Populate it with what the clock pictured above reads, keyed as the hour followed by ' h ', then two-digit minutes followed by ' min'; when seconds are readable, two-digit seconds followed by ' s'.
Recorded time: 3 h 49 min
